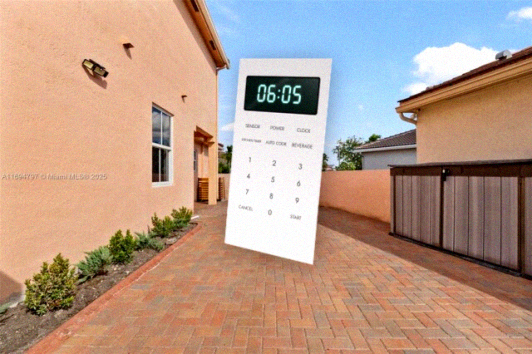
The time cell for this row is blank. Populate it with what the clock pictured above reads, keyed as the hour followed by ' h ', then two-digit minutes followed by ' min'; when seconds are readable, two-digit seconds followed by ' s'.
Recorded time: 6 h 05 min
